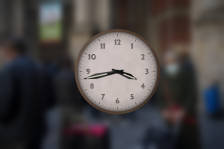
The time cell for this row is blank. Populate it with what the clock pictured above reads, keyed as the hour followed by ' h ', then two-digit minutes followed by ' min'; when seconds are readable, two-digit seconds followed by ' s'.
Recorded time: 3 h 43 min
